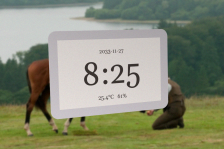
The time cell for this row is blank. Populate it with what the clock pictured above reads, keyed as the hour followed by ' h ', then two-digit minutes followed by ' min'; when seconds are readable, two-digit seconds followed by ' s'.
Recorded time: 8 h 25 min
